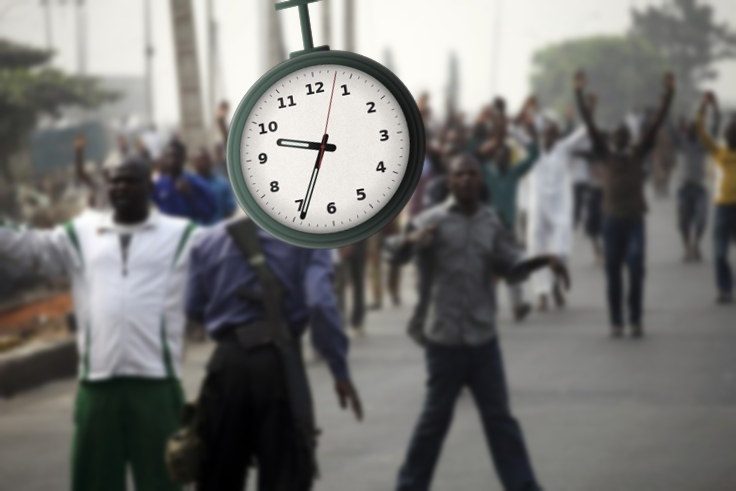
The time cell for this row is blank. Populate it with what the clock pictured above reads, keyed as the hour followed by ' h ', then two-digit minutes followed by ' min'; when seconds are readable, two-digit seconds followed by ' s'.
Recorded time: 9 h 34 min 03 s
